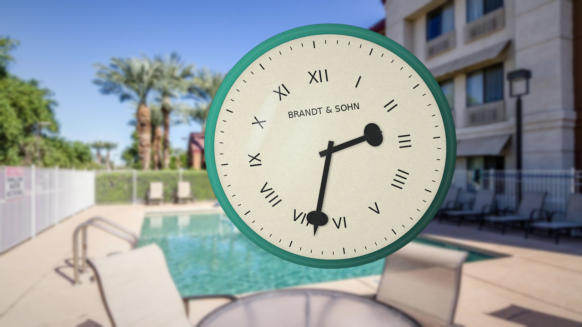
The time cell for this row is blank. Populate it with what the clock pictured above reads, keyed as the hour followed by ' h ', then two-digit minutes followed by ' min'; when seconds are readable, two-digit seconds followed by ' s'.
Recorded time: 2 h 33 min
